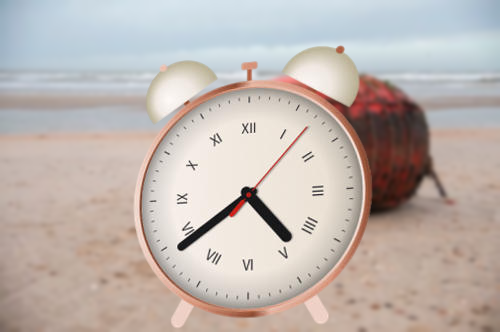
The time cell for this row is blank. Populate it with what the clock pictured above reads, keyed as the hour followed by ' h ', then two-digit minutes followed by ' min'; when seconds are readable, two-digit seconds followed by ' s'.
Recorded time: 4 h 39 min 07 s
